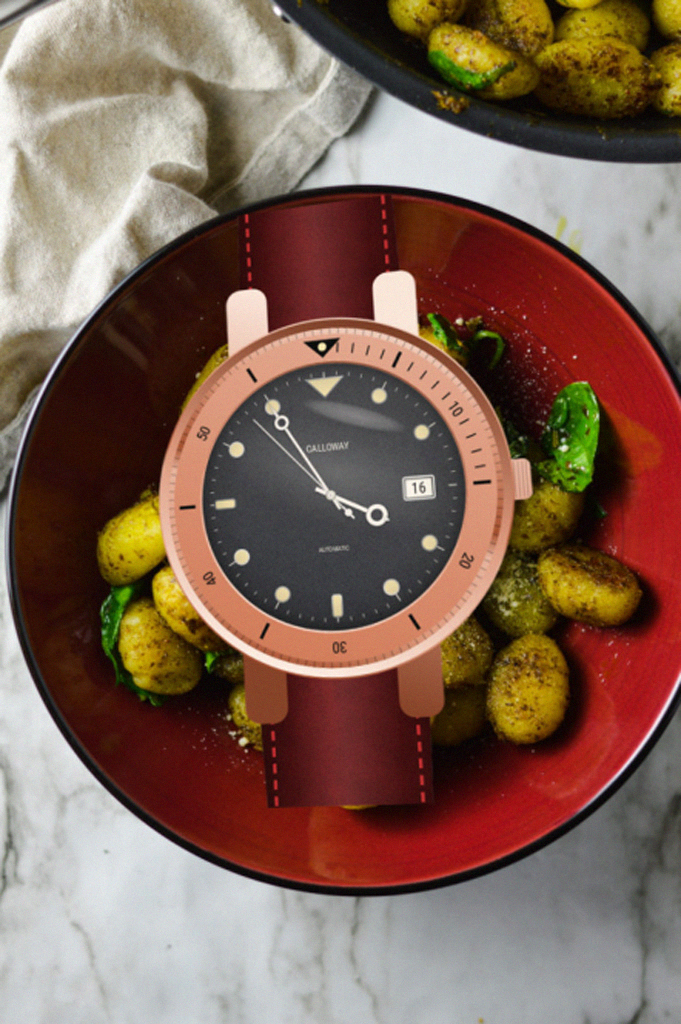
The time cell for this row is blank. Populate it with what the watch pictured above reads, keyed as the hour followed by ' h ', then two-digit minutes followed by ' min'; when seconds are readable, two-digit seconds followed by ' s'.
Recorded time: 3 h 54 min 53 s
